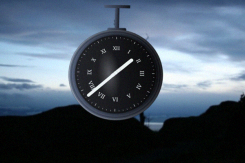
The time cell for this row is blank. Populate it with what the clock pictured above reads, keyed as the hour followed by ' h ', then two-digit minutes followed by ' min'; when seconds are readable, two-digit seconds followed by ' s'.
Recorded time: 1 h 38 min
